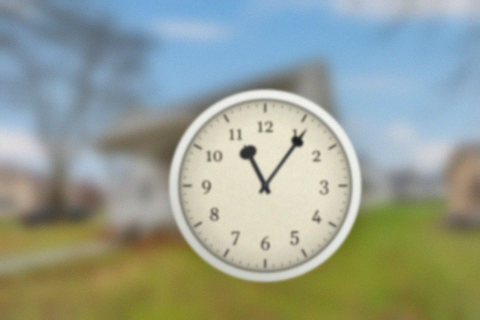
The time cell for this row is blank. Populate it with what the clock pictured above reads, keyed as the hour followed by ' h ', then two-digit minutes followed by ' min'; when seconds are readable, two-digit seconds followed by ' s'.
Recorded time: 11 h 06 min
